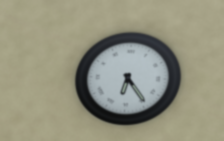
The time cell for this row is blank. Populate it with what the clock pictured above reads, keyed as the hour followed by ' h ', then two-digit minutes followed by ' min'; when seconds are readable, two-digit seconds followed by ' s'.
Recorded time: 6 h 24 min
